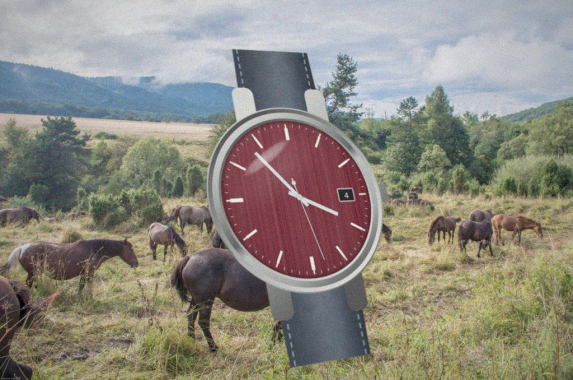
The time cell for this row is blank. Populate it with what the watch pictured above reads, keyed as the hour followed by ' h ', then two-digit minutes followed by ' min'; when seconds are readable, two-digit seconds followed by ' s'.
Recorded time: 3 h 53 min 28 s
